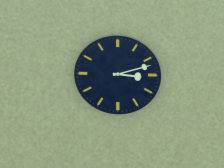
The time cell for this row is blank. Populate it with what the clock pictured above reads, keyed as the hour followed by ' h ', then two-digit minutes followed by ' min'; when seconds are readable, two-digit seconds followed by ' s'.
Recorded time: 3 h 12 min
